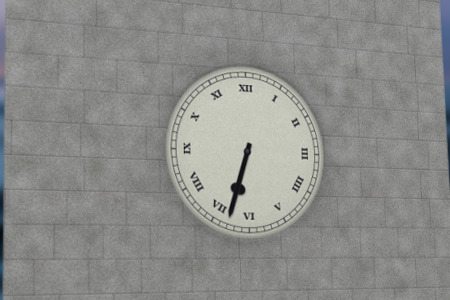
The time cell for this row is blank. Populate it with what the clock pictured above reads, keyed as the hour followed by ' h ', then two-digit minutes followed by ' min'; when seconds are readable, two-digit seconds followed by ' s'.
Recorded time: 6 h 33 min
